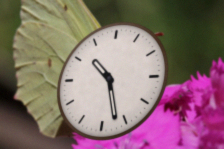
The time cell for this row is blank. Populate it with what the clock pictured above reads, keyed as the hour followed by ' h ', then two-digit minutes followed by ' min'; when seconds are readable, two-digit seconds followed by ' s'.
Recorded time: 10 h 27 min
